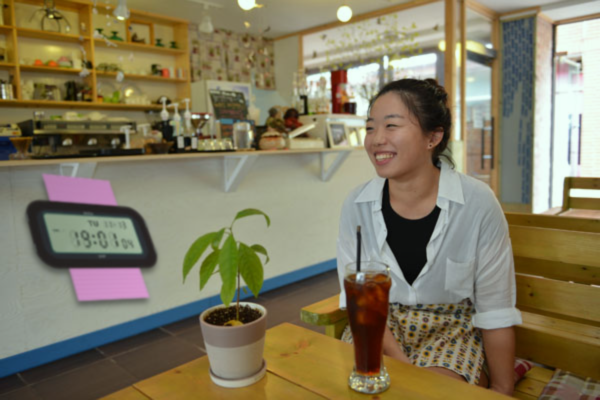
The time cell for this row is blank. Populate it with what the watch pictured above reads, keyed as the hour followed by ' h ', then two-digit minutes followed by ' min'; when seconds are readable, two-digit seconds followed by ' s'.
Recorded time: 19 h 01 min
